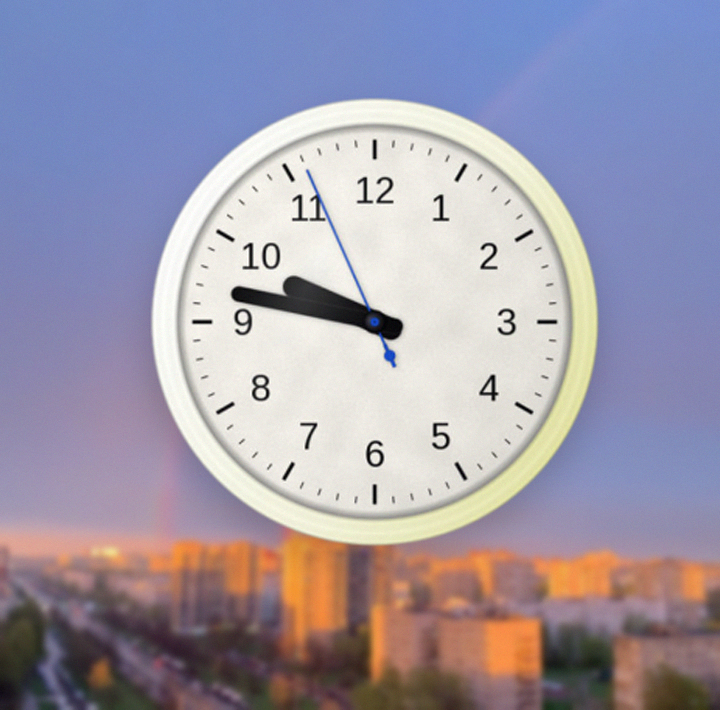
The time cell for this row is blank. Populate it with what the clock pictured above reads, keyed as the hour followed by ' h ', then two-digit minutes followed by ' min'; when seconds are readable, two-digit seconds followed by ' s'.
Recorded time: 9 h 46 min 56 s
